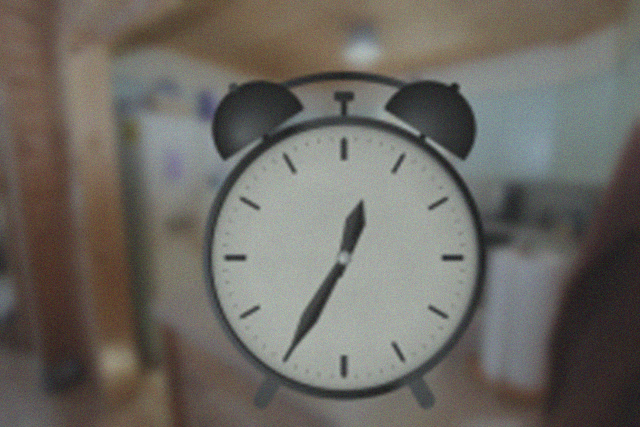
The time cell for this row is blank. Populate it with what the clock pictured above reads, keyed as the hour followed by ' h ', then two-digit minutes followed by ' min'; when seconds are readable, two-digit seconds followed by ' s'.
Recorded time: 12 h 35 min
